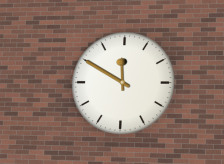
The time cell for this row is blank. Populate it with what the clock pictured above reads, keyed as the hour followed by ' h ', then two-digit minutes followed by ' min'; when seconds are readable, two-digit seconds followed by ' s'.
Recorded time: 11 h 50 min
